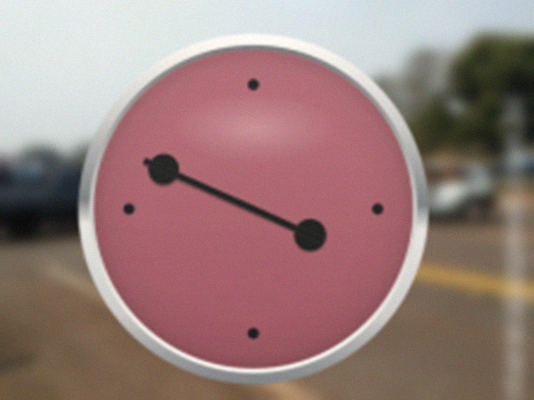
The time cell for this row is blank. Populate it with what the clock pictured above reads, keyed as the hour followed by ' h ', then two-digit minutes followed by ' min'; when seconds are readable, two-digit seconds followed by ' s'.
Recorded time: 3 h 49 min
